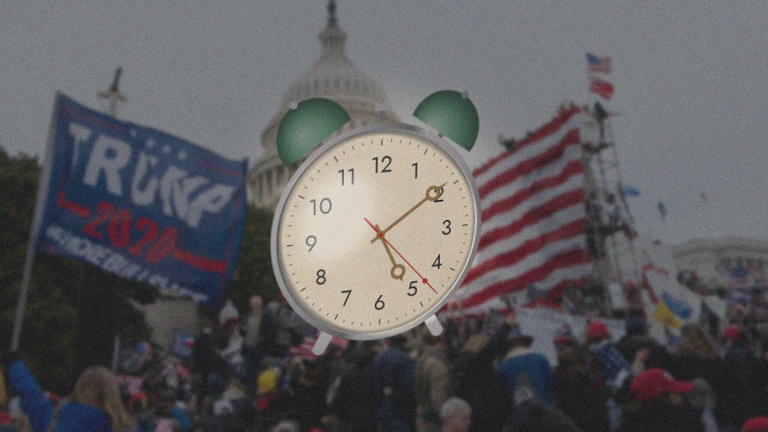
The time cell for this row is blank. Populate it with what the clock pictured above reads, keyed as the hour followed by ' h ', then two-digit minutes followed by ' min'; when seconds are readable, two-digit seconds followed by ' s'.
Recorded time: 5 h 09 min 23 s
